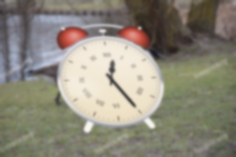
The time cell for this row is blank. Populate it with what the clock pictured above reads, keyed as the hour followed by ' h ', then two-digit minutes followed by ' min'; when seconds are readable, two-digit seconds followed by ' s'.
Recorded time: 12 h 25 min
